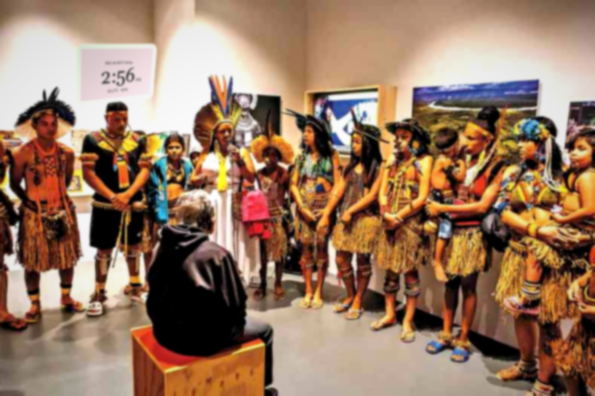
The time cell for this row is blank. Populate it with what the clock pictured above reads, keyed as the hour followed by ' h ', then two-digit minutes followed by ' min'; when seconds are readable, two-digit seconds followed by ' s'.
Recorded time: 2 h 56 min
